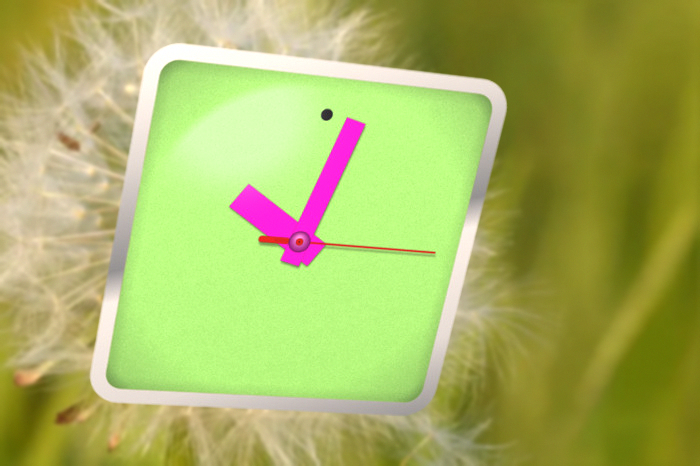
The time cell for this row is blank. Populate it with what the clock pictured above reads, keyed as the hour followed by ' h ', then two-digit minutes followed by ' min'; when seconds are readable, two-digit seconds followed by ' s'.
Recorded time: 10 h 02 min 15 s
